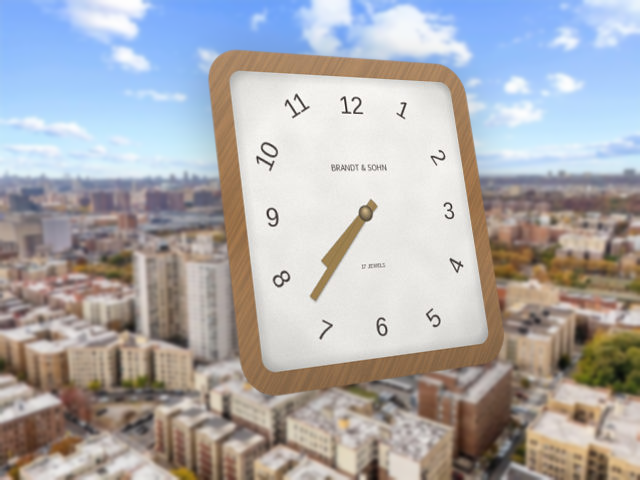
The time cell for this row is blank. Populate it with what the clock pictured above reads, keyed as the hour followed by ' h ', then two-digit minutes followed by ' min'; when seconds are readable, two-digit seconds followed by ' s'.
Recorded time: 7 h 37 min
